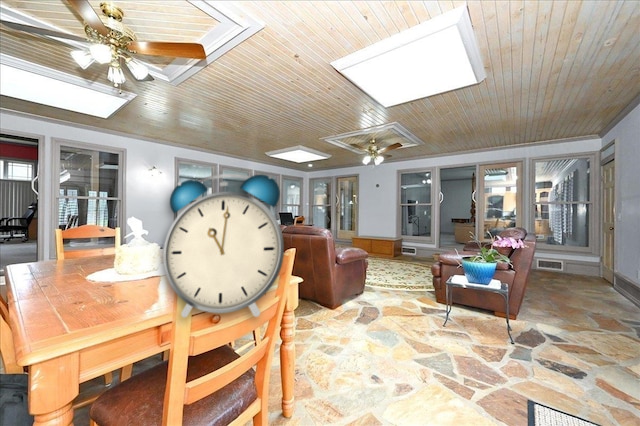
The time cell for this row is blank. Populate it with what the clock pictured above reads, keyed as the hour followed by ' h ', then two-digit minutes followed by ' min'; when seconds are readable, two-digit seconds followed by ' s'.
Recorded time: 11 h 01 min
